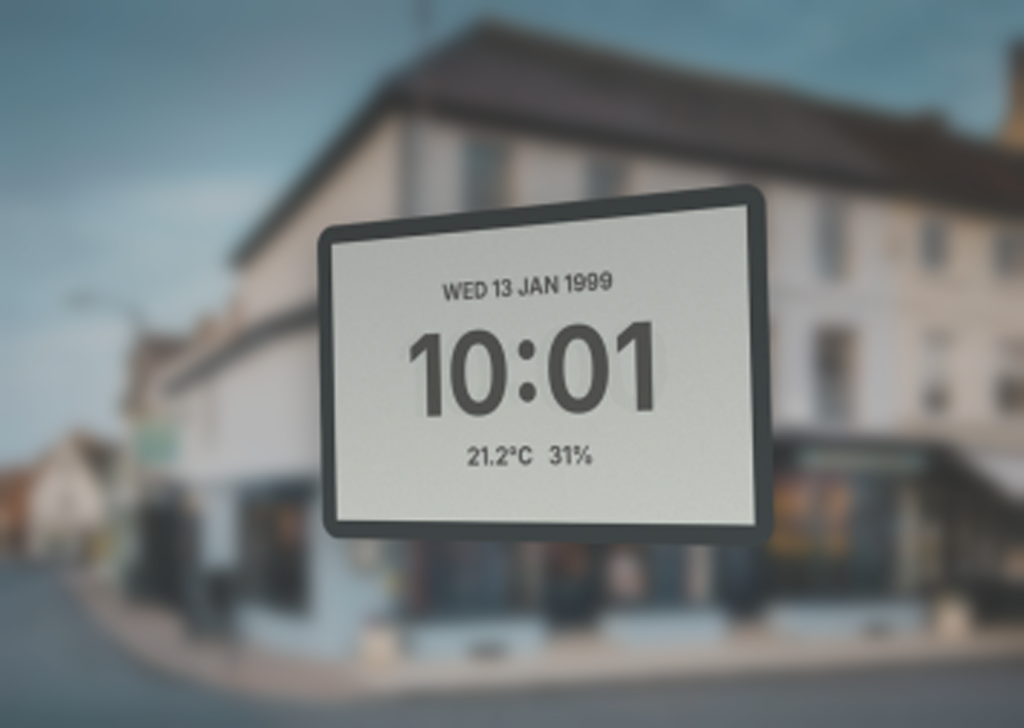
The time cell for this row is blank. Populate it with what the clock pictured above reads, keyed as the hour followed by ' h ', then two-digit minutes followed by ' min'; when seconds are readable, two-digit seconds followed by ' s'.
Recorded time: 10 h 01 min
